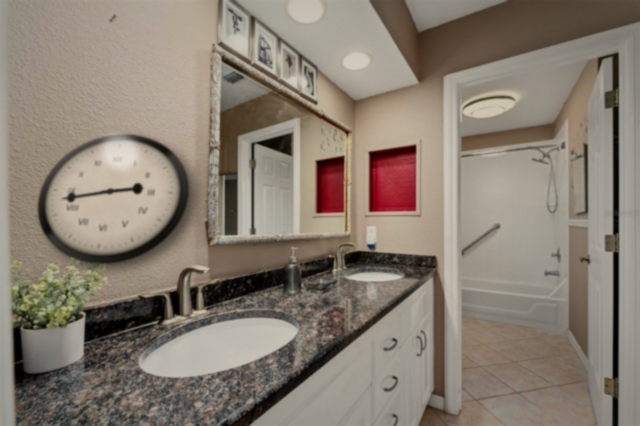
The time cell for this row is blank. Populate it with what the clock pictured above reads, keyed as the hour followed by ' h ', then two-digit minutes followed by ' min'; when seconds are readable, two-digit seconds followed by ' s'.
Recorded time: 2 h 43 min
